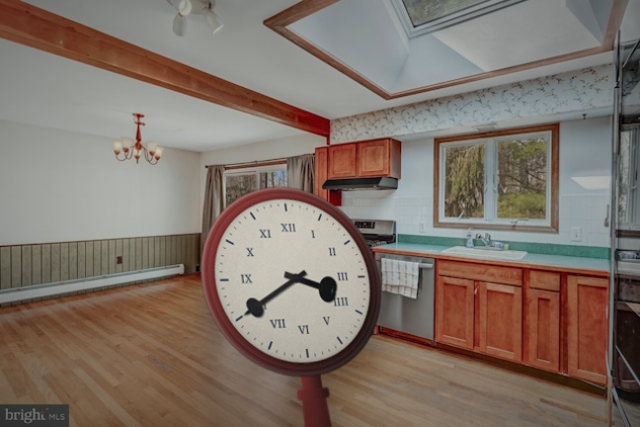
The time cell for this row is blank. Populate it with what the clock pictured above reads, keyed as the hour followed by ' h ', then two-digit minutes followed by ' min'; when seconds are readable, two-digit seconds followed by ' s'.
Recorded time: 3 h 40 min
